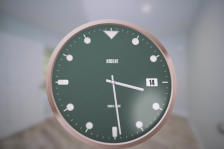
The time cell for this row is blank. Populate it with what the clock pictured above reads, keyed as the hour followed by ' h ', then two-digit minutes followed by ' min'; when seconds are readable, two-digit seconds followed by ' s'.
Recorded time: 3 h 29 min
